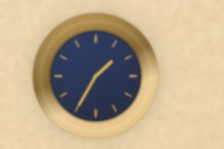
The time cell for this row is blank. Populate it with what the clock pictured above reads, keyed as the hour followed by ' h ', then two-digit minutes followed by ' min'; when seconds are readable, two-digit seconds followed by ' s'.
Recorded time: 1 h 35 min
